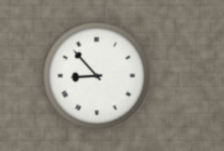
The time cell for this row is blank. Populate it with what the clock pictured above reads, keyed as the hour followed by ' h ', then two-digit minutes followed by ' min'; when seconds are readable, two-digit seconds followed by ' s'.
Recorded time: 8 h 53 min
